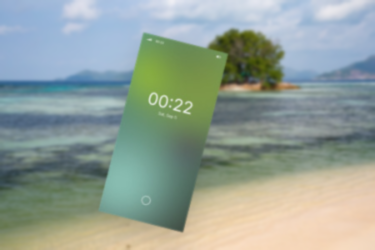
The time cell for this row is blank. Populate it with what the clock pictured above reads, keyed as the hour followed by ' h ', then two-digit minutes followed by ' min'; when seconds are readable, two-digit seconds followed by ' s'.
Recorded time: 0 h 22 min
